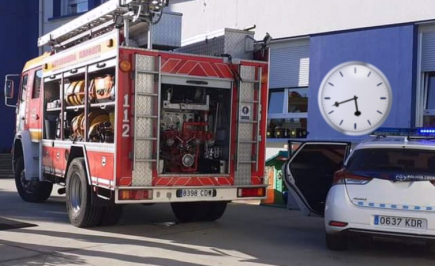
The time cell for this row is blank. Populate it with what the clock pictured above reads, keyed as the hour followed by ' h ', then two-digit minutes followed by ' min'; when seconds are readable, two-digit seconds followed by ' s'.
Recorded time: 5 h 42 min
